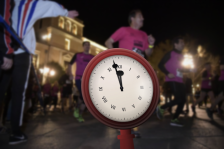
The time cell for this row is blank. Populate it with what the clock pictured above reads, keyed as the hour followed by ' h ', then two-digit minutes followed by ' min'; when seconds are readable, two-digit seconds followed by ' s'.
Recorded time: 11 h 58 min
